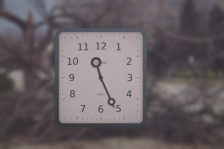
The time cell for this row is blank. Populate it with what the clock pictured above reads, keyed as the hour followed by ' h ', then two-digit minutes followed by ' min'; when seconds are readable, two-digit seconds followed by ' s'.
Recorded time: 11 h 26 min
